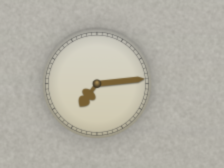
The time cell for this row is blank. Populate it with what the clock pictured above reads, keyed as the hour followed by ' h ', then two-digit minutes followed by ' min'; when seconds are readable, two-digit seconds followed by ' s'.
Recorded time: 7 h 14 min
